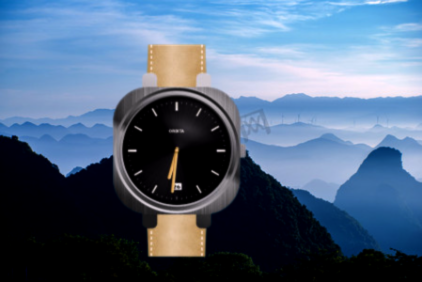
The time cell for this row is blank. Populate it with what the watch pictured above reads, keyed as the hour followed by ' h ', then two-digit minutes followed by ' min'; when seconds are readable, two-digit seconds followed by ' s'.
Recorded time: 6 h 31 min
